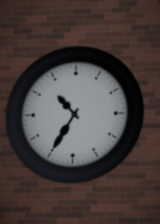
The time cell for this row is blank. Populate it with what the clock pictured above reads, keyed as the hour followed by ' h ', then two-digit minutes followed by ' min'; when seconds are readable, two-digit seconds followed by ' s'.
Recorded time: 10 h 35 min
